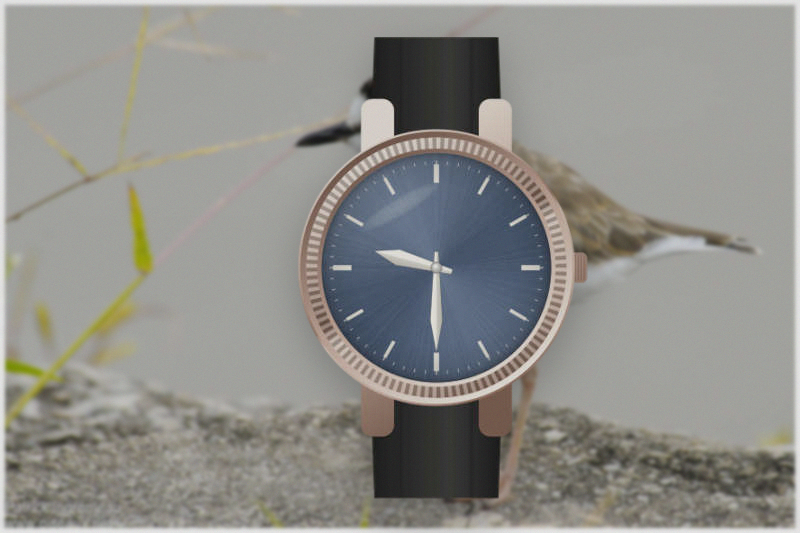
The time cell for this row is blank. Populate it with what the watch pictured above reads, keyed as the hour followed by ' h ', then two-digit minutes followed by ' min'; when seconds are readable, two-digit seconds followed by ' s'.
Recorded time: 9 h 30 min
